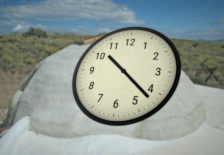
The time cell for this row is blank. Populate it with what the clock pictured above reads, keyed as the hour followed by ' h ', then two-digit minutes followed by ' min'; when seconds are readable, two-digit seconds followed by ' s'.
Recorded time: 10 h 22 min
